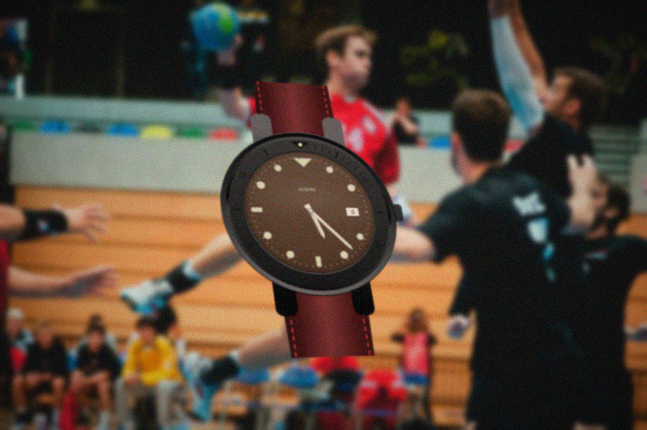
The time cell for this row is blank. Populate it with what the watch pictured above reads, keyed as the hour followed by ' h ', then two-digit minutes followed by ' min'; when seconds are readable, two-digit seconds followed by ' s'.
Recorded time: 5 h 23 min
